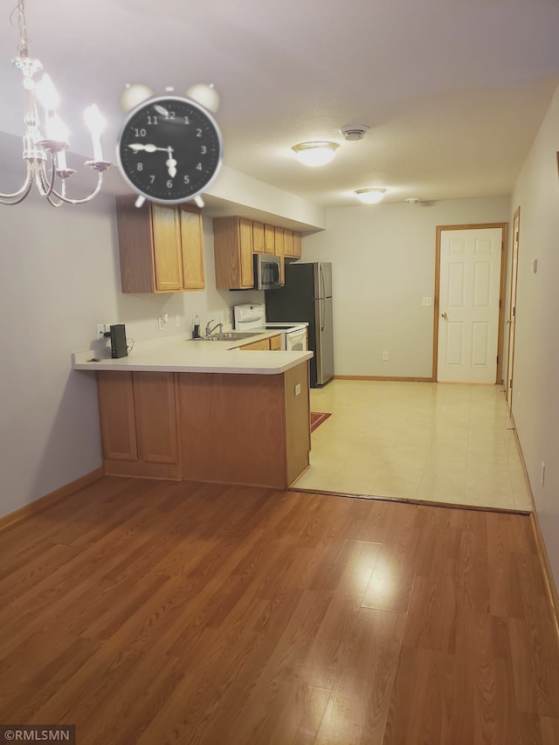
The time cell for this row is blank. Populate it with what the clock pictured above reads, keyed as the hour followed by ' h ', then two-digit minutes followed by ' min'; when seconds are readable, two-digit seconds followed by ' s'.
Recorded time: 5 h 46 min
